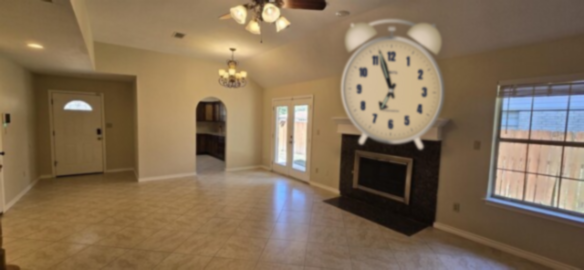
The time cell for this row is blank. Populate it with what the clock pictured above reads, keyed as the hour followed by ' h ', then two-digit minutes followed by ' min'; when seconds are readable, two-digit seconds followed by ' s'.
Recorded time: 6 h 57 min
